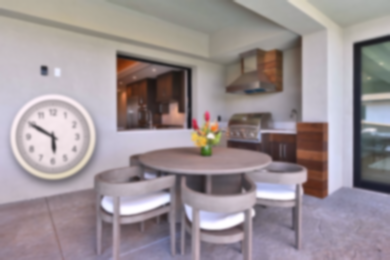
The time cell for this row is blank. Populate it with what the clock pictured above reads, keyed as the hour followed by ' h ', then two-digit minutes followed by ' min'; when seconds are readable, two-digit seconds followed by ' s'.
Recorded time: 5 h 50 min
